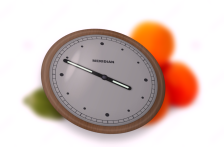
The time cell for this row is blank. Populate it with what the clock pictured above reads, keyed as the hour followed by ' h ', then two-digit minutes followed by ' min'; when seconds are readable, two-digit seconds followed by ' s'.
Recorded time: 3 h 49 min
